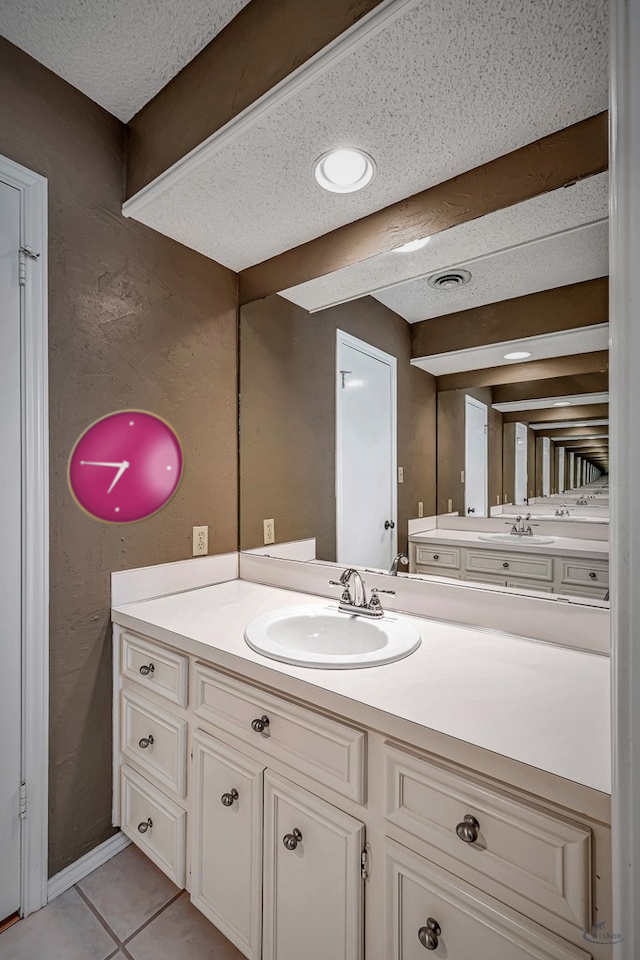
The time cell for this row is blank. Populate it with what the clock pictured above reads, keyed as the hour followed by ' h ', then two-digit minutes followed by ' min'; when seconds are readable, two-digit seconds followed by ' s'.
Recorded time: 6 h 45 min
